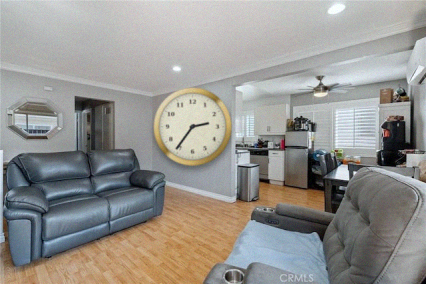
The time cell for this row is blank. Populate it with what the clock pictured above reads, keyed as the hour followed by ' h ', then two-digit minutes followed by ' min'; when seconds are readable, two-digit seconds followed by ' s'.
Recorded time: 2 h 36 min
